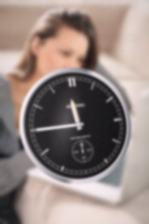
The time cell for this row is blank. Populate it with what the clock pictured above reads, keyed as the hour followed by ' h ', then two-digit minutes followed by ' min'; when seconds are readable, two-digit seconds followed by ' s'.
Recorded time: 11 h 45 min
